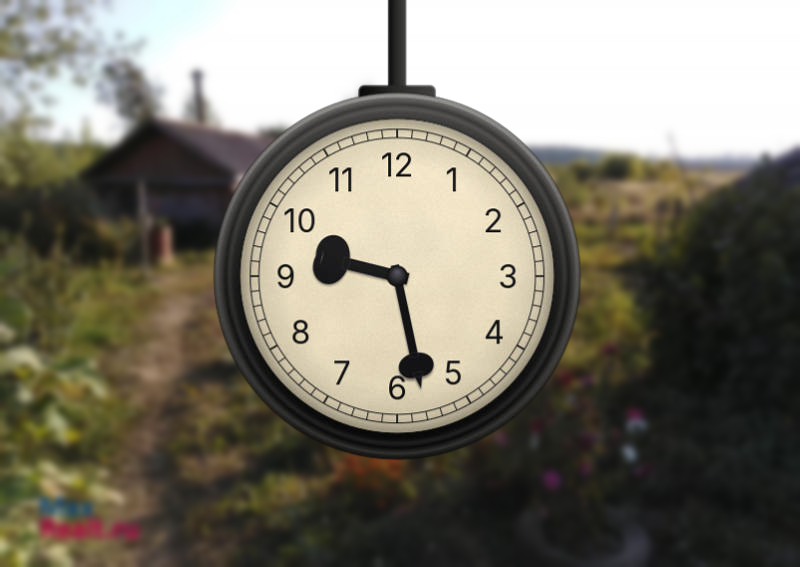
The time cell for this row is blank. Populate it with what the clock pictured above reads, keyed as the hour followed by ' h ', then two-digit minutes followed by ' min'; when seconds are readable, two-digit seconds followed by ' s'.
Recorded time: 9 h 28 min
